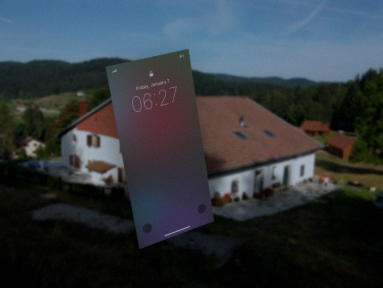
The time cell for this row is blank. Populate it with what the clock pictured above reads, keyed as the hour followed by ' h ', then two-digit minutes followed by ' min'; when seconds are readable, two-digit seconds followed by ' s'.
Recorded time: 6 h 27 min
